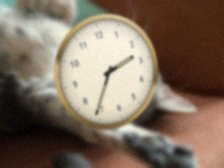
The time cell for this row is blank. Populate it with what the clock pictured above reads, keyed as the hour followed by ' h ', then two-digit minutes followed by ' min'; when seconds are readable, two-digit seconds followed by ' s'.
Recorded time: 2 h 36 min
